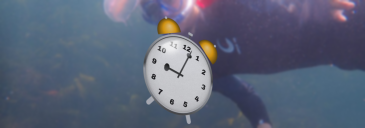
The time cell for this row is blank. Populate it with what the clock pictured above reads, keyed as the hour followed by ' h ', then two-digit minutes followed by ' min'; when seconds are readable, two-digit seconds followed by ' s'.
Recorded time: 9 h 02 min
